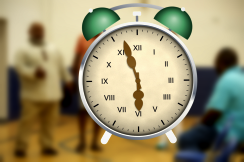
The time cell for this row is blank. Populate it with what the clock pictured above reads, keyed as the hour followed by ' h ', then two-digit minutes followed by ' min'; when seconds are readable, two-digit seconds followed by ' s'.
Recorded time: 5 h 57 min
